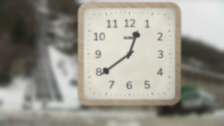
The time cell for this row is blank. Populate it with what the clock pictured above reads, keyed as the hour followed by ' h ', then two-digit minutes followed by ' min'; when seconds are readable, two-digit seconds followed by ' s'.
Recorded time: 12 h 39 min
